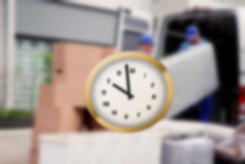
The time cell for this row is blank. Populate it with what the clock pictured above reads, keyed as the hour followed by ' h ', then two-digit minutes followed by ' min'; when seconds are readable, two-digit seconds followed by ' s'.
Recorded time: 9 h 58 min
